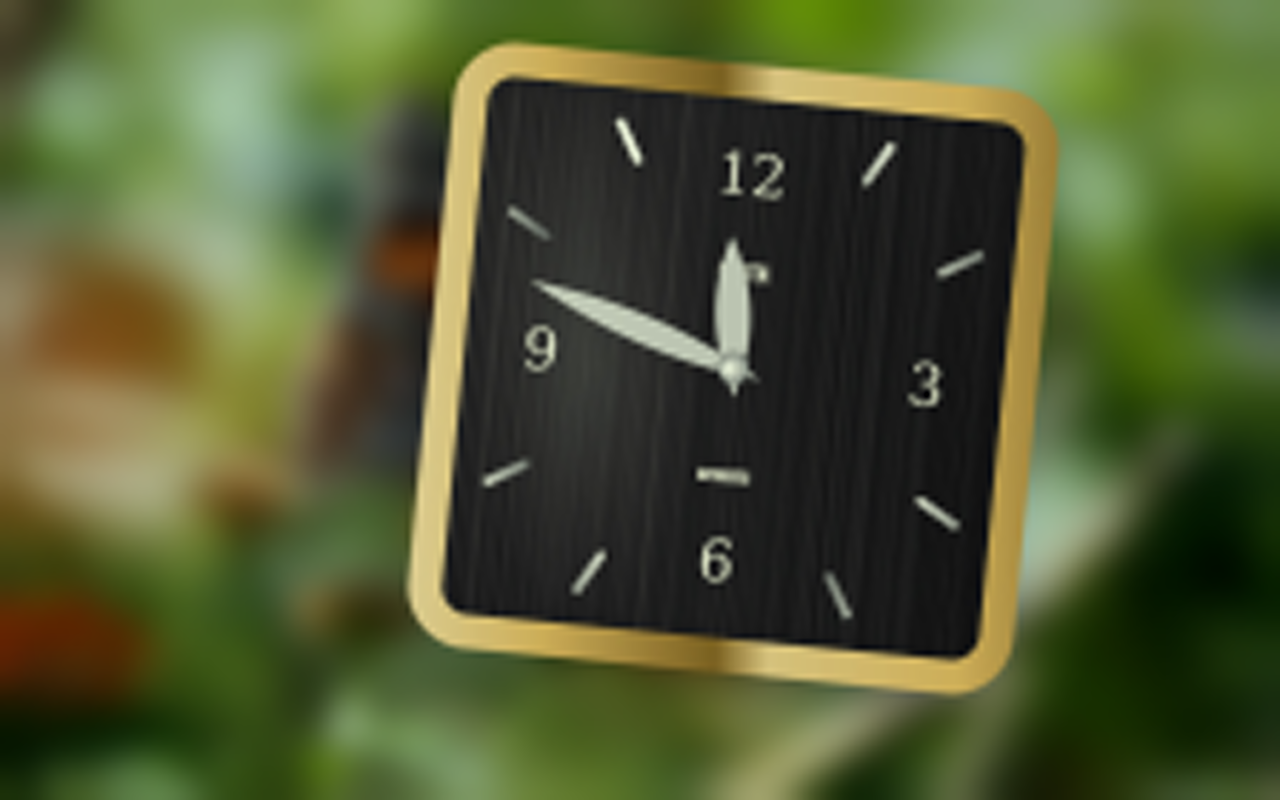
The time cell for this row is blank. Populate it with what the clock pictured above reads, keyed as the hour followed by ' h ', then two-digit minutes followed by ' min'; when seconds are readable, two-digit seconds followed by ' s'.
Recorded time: 11 h 48 min
